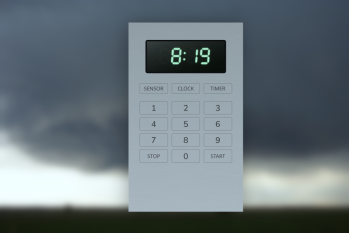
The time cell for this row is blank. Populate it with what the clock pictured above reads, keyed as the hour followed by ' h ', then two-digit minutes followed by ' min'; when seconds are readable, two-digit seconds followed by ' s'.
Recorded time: 8 h 19 min
